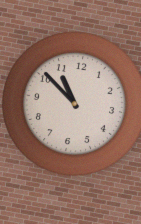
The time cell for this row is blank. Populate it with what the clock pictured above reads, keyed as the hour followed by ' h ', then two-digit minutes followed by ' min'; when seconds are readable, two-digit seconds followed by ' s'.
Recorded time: 10 h 51 min
